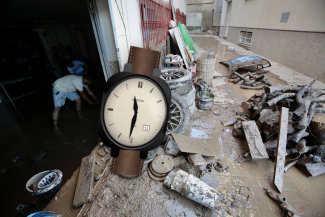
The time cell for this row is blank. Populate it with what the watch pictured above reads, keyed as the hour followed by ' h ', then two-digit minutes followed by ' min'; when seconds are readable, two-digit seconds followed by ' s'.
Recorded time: 11 h 31 min
